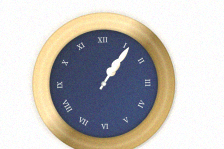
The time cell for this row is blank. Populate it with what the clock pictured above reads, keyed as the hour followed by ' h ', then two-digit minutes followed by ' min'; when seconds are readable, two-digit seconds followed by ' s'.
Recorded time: 1 h 06 min
